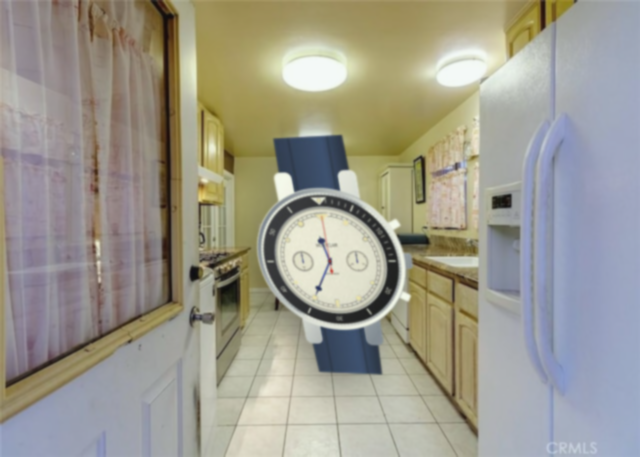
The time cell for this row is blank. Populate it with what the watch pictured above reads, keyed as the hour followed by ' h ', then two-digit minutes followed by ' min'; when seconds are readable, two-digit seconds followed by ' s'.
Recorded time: 11 h 35 min
